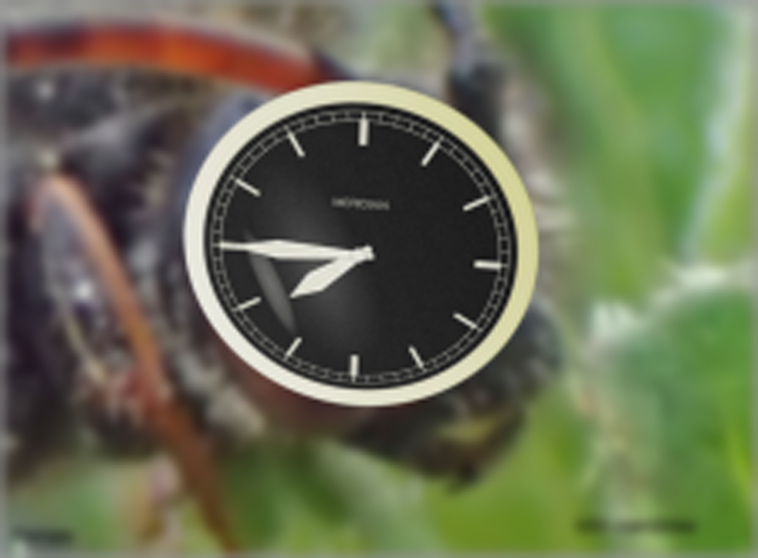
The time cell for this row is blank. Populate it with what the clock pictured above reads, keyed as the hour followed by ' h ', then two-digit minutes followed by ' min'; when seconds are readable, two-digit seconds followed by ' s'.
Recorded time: 7 h 45 min
